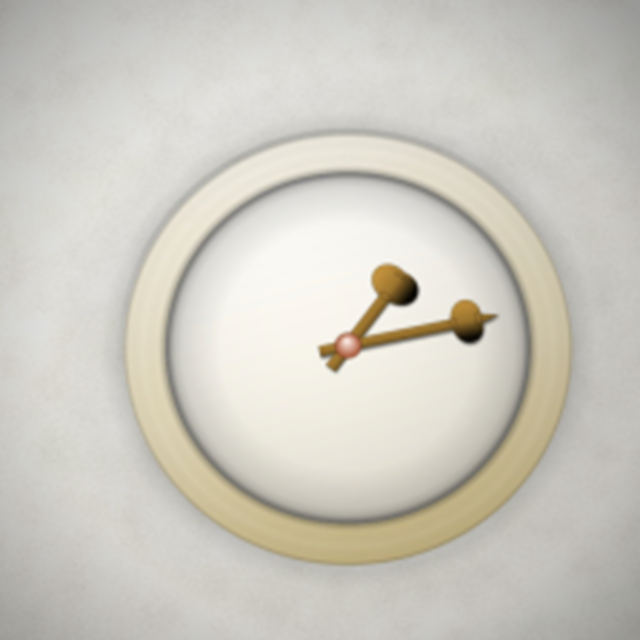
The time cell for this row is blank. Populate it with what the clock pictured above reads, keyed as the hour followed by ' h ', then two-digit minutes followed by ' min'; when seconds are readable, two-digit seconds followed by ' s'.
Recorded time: 1 h 13 min
